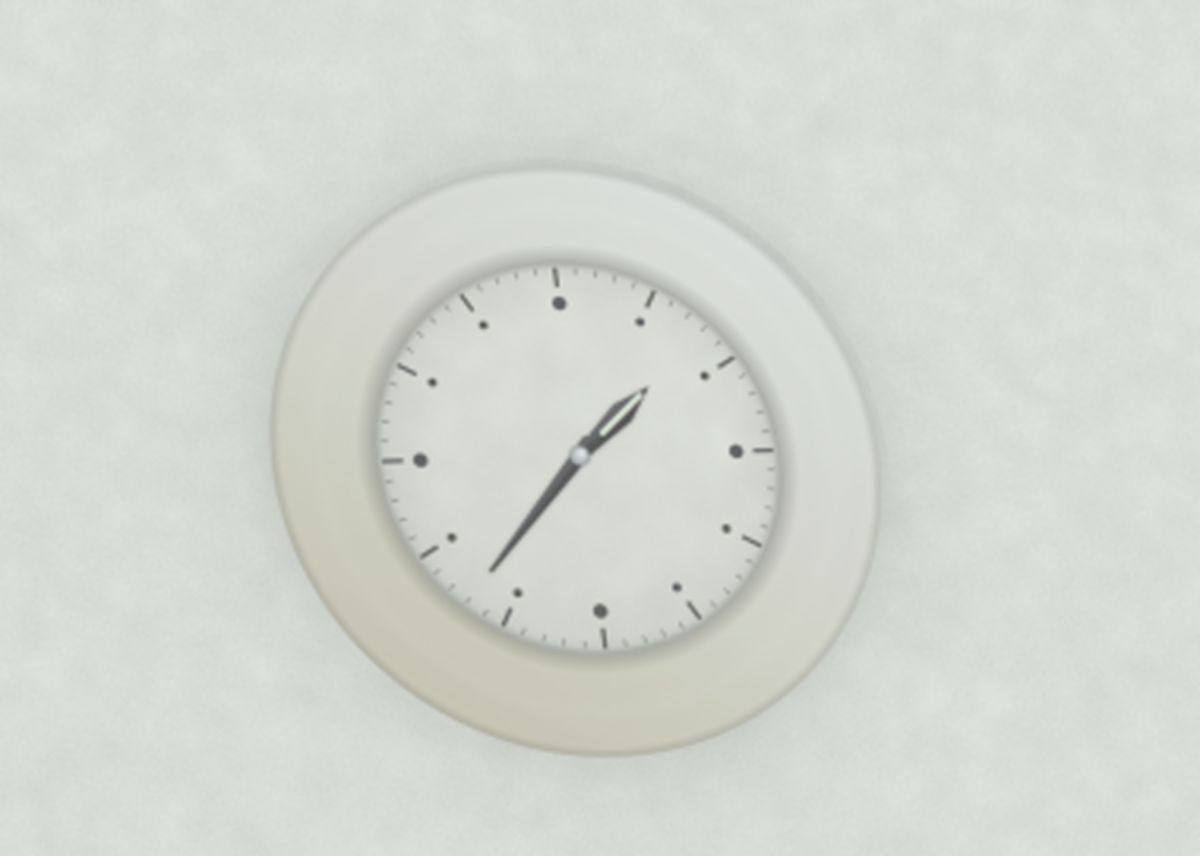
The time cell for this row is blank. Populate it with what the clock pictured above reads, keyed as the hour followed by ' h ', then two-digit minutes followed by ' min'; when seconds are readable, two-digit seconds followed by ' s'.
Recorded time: 1 h 37 min
